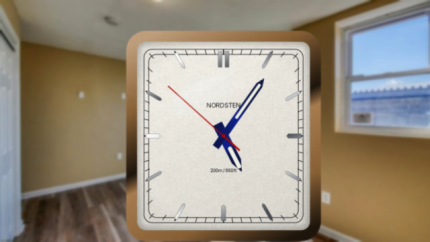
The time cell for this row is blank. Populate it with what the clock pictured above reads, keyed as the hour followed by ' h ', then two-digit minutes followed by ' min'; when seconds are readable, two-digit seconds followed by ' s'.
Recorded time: 5 h 05 min 52 s
